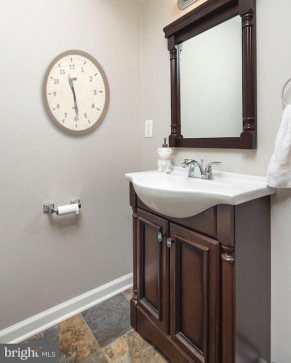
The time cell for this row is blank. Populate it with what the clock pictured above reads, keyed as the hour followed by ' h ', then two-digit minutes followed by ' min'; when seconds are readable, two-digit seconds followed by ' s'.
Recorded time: 11 h 29 min
